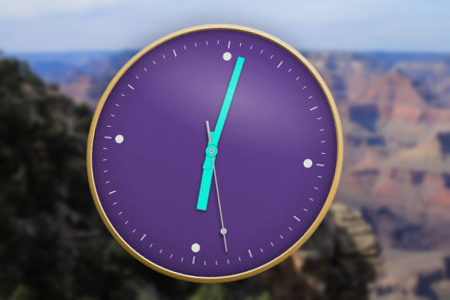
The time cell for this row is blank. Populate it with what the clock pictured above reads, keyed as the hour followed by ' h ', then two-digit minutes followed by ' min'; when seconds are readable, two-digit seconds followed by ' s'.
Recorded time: 6 h 01 min 27 s
